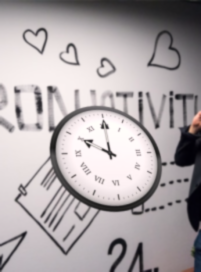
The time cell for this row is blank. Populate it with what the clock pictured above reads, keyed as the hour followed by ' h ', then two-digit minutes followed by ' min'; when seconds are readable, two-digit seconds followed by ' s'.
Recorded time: 10 h 00 min
